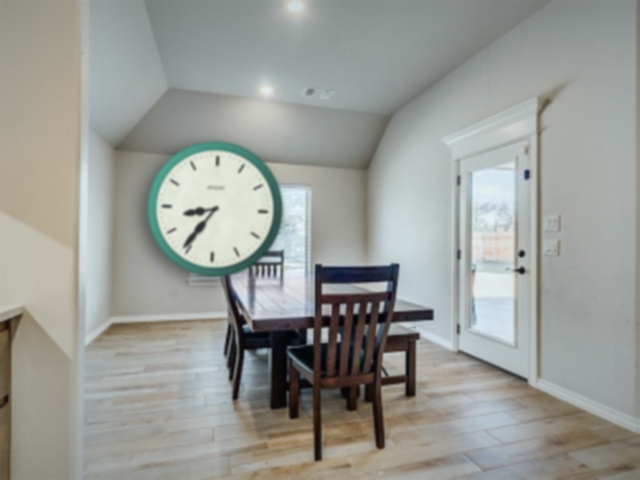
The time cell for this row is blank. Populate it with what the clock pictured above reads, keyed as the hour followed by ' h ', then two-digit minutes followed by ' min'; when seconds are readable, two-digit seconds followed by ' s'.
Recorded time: 8 h 36 min
